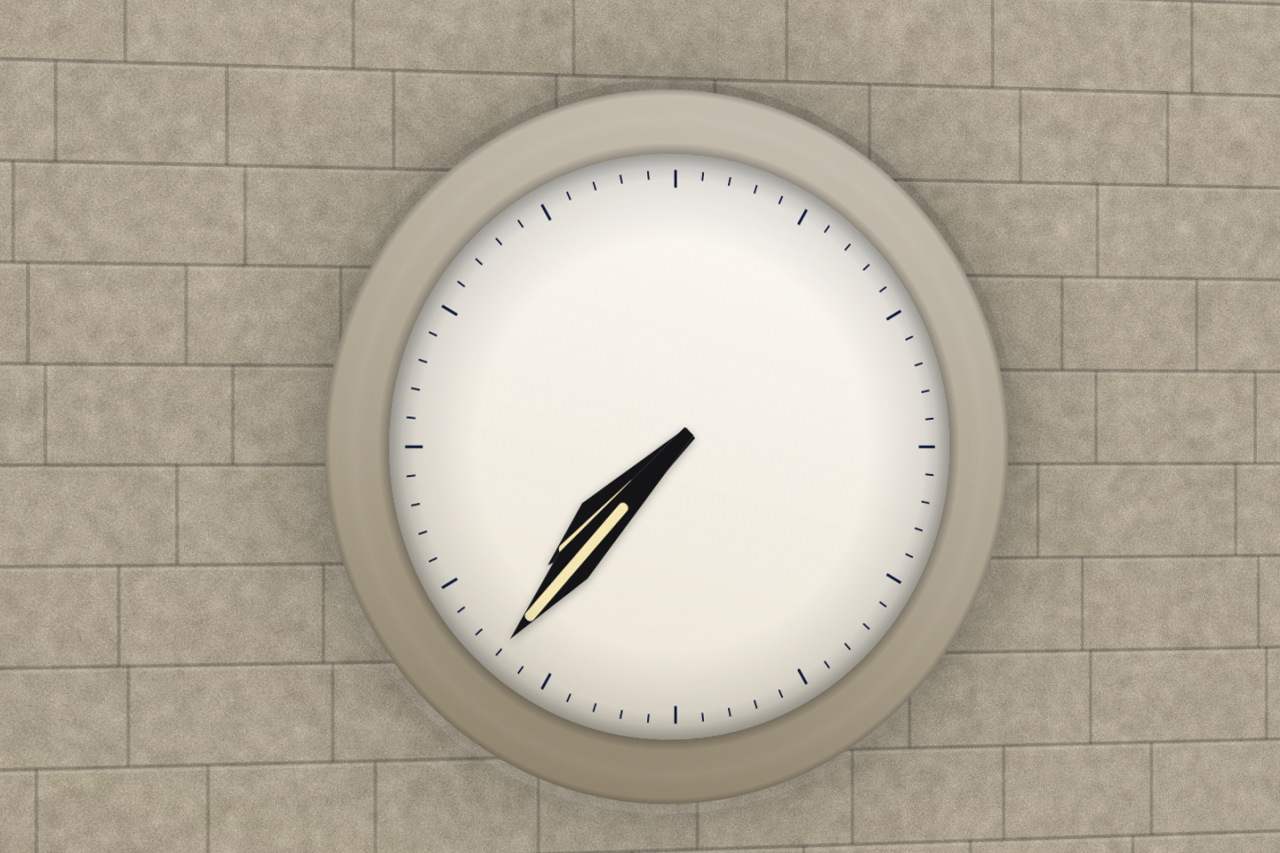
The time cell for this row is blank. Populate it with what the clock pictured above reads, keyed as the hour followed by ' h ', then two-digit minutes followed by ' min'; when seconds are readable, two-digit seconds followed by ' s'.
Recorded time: 7 h 37 min
